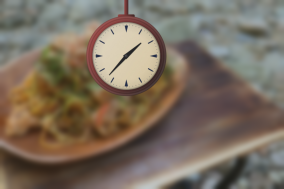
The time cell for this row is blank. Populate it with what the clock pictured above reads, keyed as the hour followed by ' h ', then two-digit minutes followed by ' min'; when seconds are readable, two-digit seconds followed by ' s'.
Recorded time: 1 h 37 min
